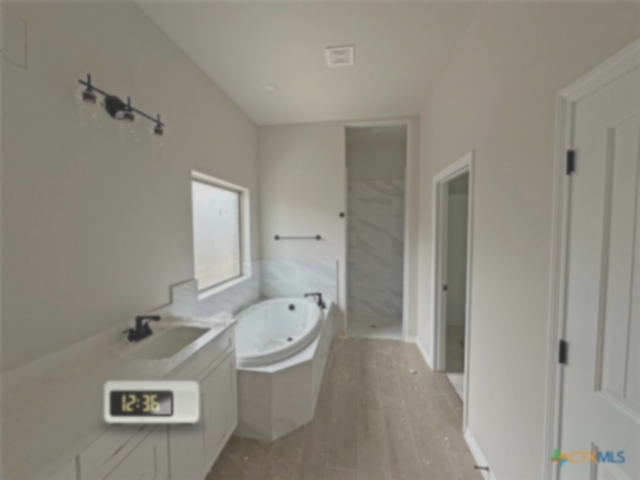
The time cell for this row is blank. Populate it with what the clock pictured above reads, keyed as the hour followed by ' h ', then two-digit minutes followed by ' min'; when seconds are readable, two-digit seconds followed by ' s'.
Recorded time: 12 h 36 min
